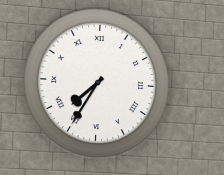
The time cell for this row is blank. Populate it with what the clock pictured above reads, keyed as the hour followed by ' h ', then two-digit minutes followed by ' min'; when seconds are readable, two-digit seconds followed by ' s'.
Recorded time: 7 h 35 min
